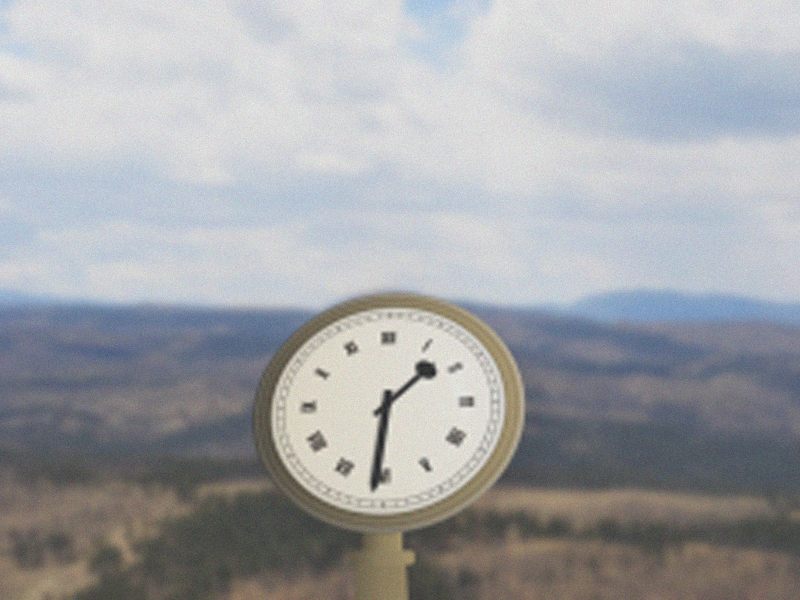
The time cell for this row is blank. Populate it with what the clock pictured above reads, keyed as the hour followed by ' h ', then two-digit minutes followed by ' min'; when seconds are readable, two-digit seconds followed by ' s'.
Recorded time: 1 h 31 min
